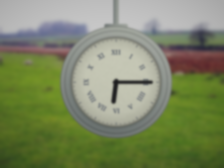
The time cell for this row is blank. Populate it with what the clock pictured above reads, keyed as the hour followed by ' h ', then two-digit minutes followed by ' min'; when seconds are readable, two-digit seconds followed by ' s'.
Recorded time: 6 h 15 min
